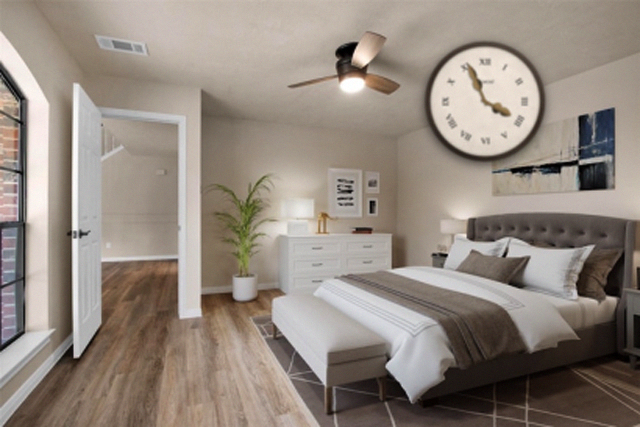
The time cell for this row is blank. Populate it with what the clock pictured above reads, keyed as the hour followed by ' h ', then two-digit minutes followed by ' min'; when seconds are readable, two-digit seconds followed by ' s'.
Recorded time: 3 h 56 min
